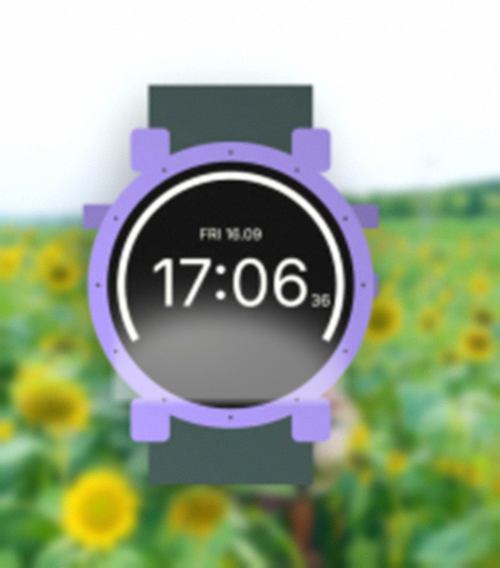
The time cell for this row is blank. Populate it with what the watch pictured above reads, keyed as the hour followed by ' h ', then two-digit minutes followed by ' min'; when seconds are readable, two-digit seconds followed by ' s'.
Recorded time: 17 h 06 min
